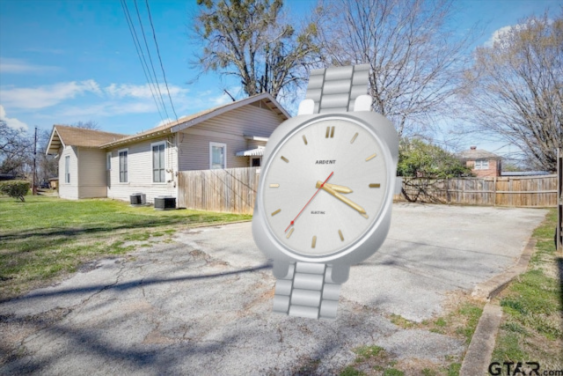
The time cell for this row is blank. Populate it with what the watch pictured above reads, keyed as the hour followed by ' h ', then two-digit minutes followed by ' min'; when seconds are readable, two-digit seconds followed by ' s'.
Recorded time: 3 h 19 min 36 s
